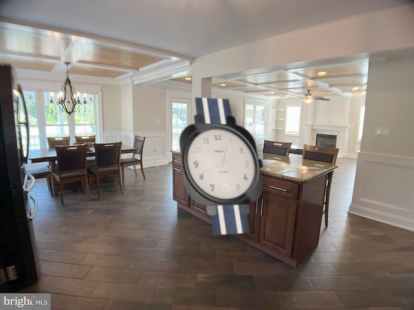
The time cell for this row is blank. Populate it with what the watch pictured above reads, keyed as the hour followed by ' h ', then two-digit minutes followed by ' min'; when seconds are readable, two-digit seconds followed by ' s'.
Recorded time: 12 h 41 min
